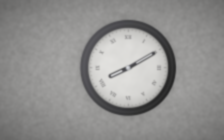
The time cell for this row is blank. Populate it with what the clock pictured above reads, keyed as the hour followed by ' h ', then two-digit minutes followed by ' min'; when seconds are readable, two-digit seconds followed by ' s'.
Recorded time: 8 h 10 min
